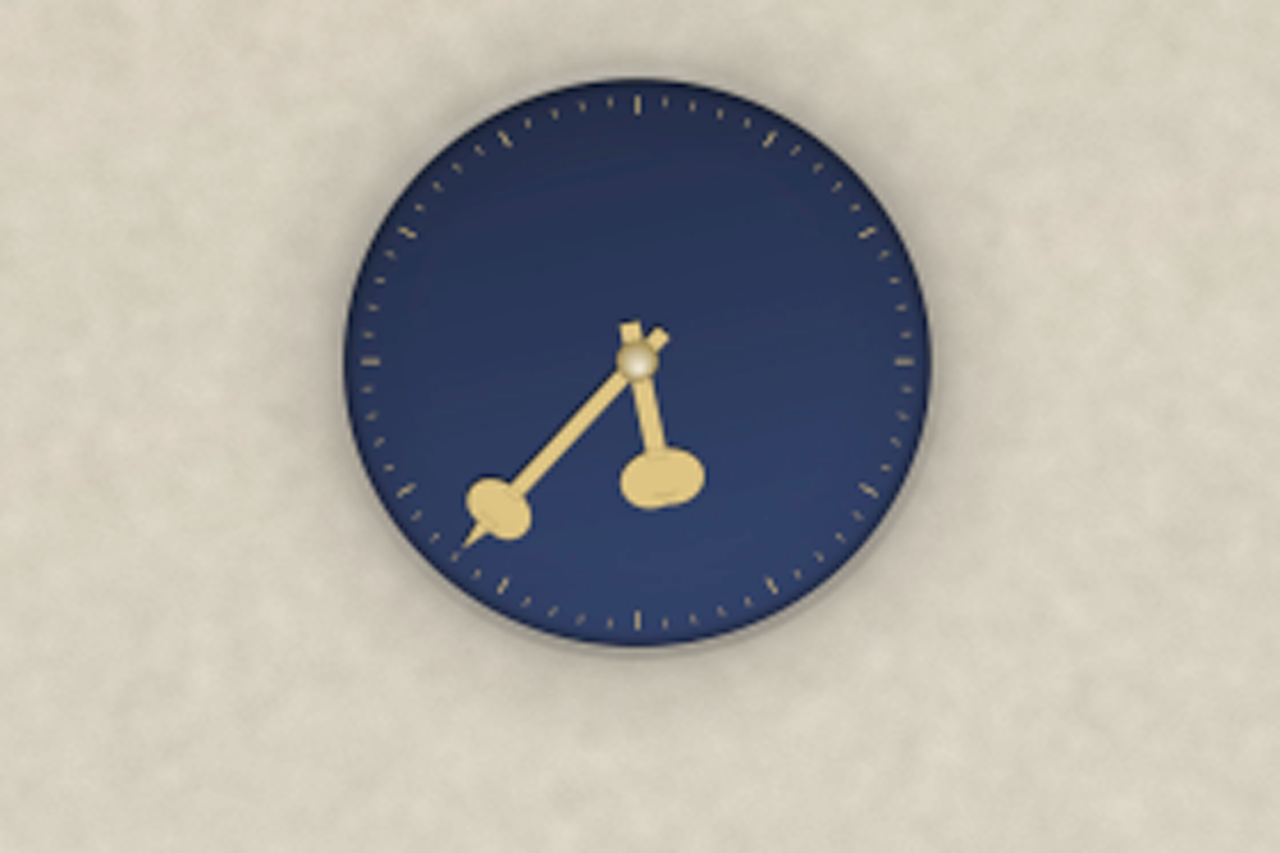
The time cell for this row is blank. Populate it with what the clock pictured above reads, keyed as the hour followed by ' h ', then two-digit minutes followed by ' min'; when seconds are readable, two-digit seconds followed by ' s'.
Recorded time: 5 h 37 min
